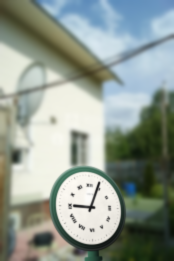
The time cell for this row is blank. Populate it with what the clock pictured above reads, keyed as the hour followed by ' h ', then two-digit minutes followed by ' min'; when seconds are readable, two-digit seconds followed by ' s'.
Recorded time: 9 h 04 min
